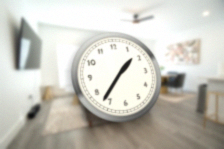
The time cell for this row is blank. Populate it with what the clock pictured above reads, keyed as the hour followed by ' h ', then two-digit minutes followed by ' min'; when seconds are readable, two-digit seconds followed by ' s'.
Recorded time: 1 h 37 min
